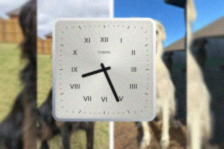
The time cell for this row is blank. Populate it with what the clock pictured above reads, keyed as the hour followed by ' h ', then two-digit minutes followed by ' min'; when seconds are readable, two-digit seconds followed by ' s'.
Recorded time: 8 h 26 min
